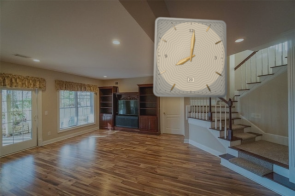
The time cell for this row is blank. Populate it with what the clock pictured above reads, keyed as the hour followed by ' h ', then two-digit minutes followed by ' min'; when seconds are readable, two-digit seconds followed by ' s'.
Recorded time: 8 h 01 min
